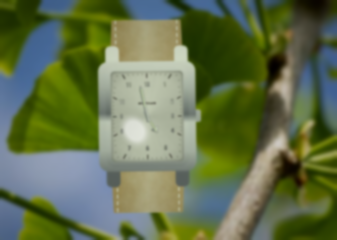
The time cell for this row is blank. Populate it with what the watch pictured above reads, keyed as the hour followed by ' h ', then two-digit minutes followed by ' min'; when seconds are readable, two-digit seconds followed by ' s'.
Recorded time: 4 h 58 min
